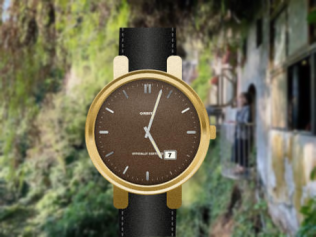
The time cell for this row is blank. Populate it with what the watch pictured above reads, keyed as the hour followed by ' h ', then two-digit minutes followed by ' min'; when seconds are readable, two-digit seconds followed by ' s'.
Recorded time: 5 h 03 min
